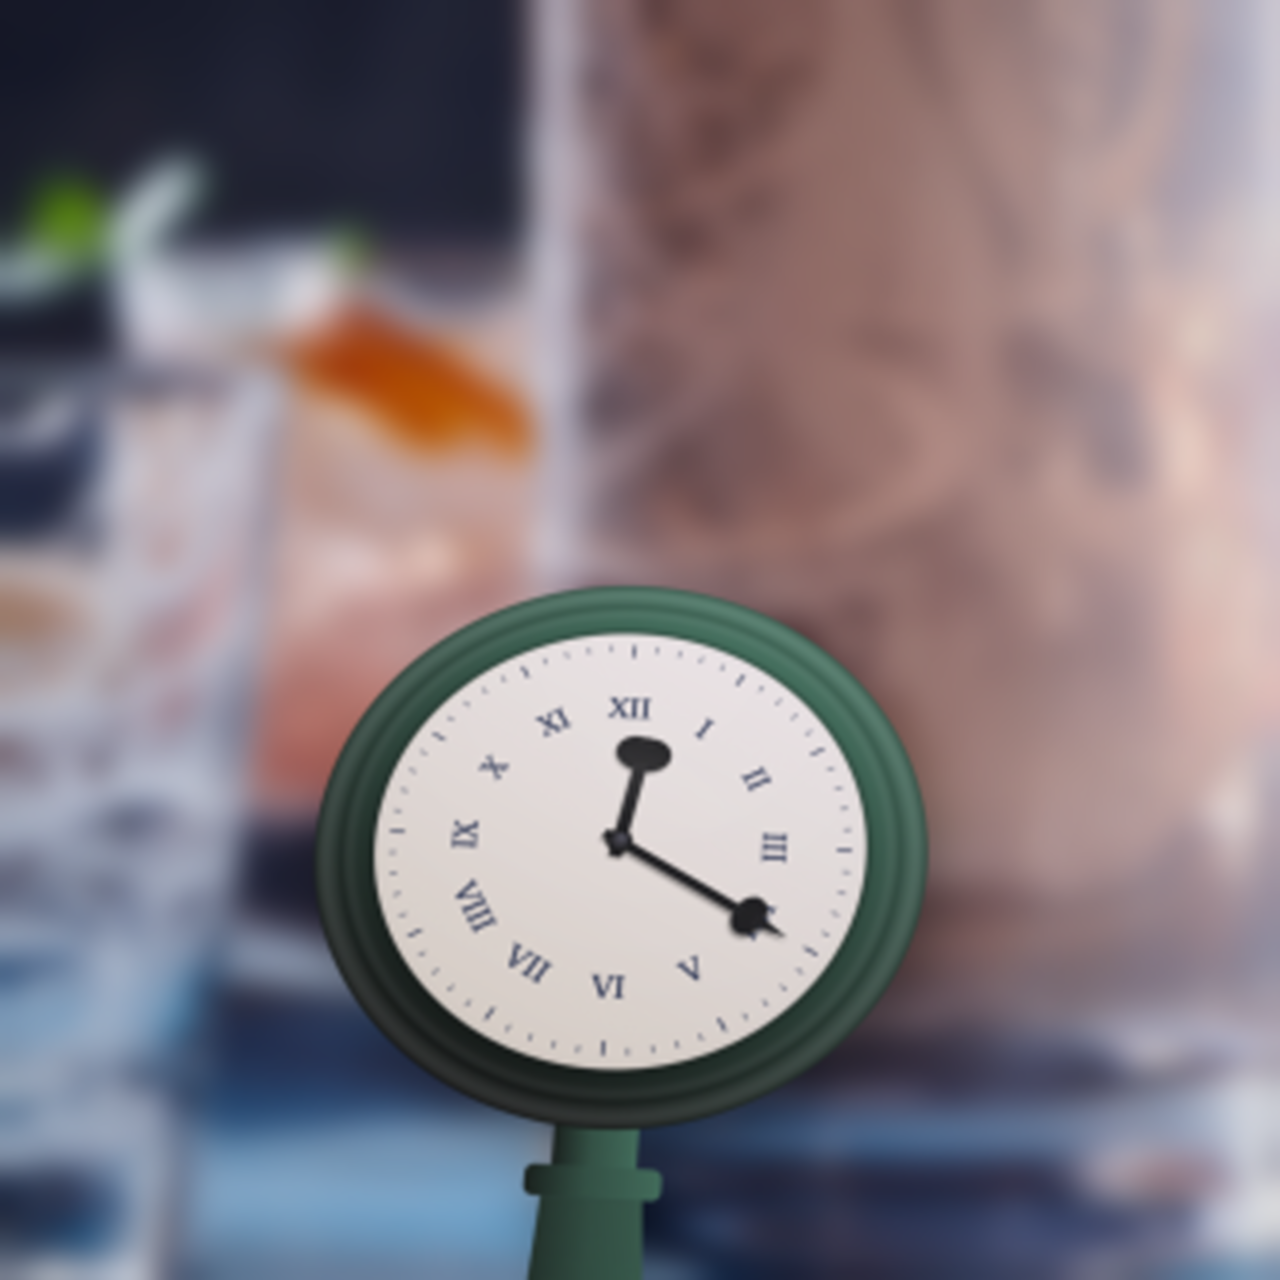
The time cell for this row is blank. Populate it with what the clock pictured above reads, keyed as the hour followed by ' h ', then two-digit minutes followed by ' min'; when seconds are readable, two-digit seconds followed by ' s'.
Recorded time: 12 h 20 min
